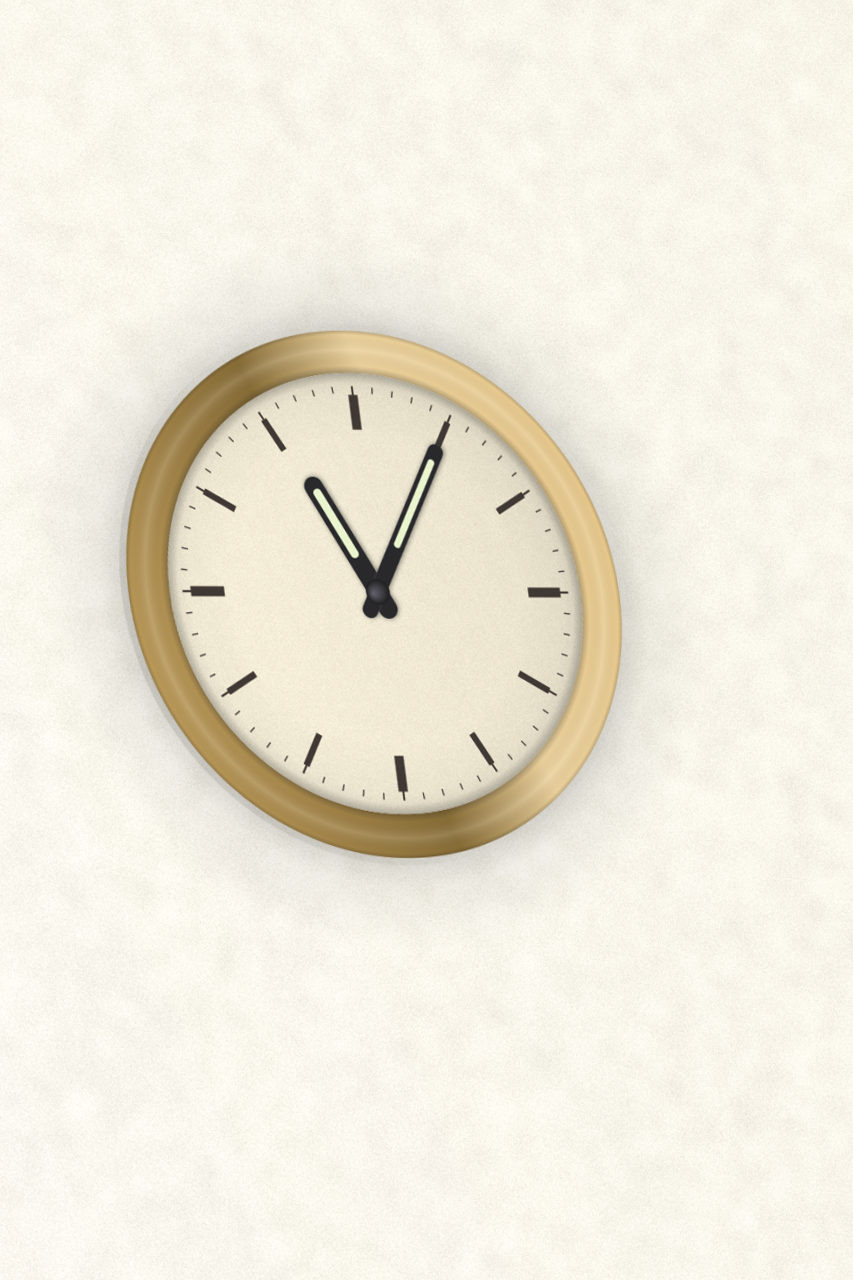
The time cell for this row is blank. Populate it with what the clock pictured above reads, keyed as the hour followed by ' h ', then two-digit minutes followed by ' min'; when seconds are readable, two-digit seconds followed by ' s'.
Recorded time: 11 h 05 min
